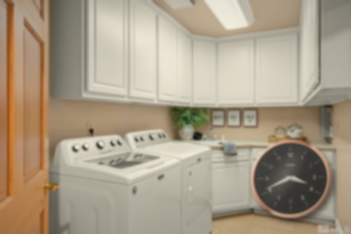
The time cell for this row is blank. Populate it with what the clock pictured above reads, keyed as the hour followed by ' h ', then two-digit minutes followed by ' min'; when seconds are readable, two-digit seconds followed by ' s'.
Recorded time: 3 h 41 min
